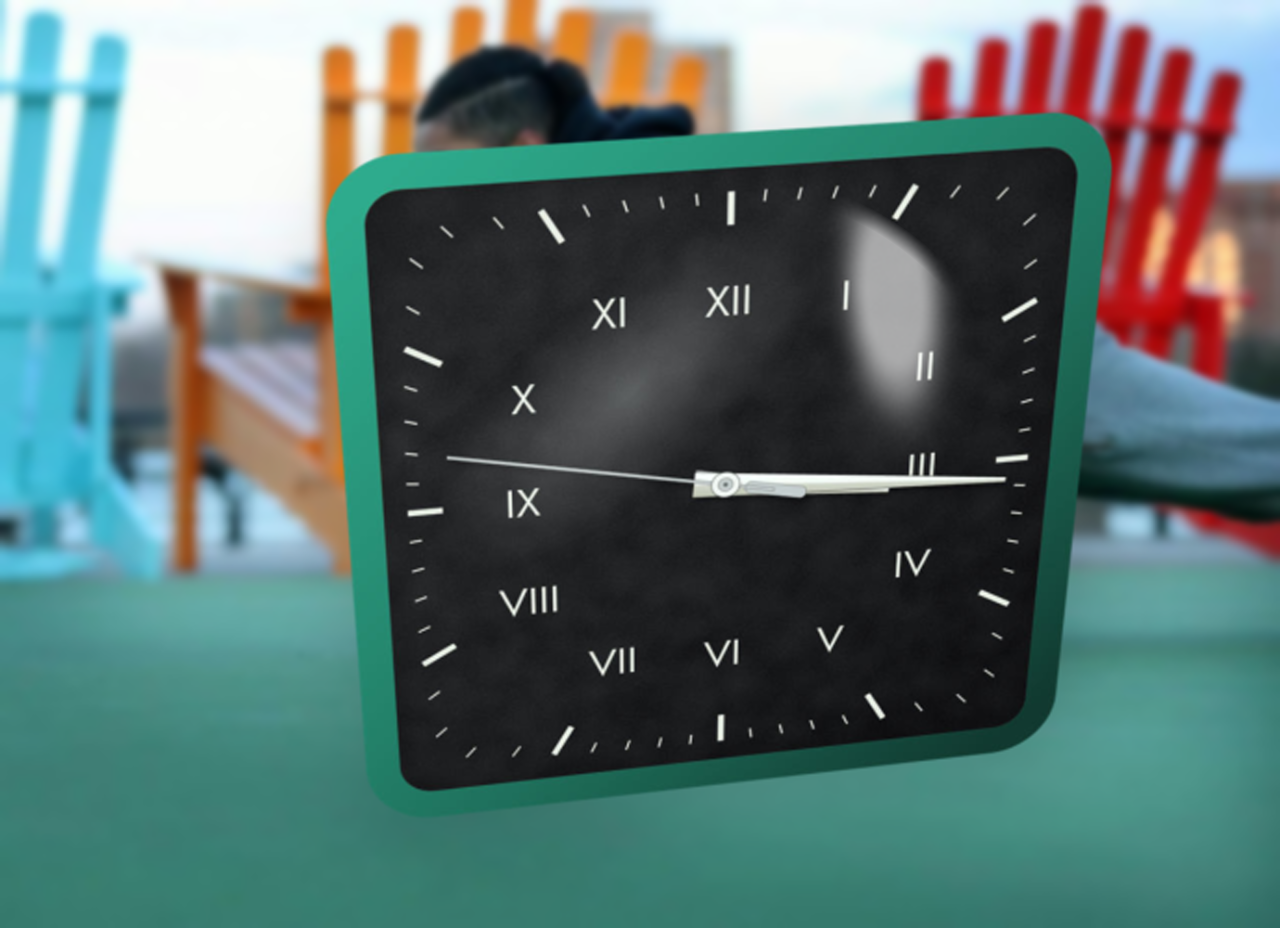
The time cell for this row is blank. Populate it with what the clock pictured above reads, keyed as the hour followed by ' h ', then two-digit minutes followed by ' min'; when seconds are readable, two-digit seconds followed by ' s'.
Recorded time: 3 h 15 min 47 s
